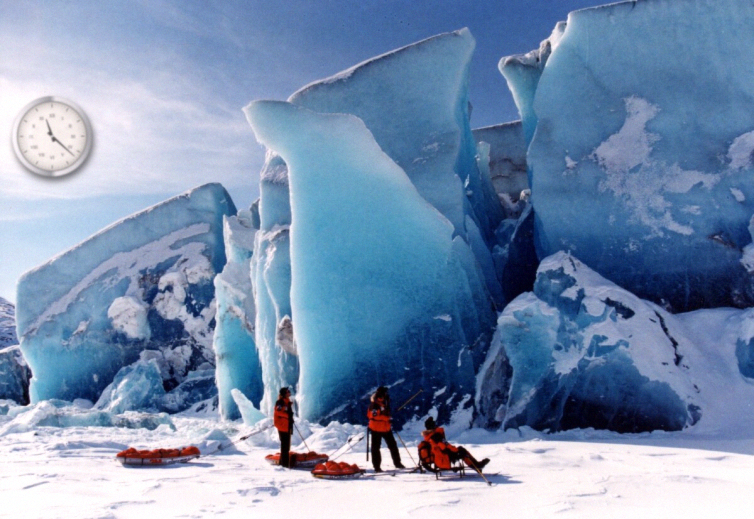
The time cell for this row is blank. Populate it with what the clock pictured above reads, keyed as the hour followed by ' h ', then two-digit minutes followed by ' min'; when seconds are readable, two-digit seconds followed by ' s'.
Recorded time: 11 h 22 min
